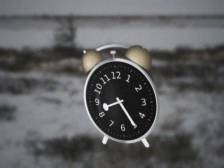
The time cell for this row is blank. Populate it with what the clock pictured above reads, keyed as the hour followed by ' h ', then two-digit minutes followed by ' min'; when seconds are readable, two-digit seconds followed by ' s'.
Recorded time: 8 h 25 min
